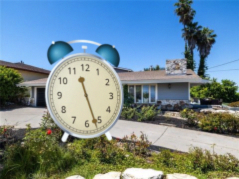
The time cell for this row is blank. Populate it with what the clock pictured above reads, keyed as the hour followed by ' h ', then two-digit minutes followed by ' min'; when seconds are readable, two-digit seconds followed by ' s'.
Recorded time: 11 h 27 min
